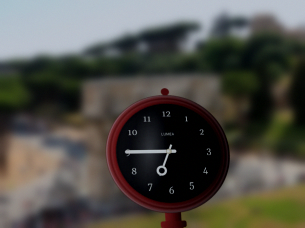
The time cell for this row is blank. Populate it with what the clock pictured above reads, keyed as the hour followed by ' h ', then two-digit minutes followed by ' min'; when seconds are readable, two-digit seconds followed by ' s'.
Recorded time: 6 h 45 min
